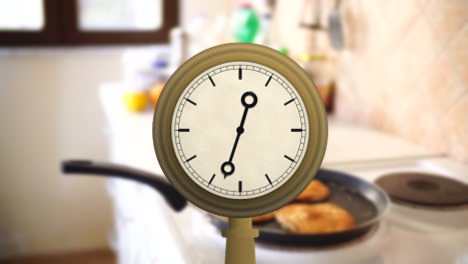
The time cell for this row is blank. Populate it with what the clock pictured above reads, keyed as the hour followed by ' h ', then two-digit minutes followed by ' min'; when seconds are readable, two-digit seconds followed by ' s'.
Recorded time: 12 h 33 min
